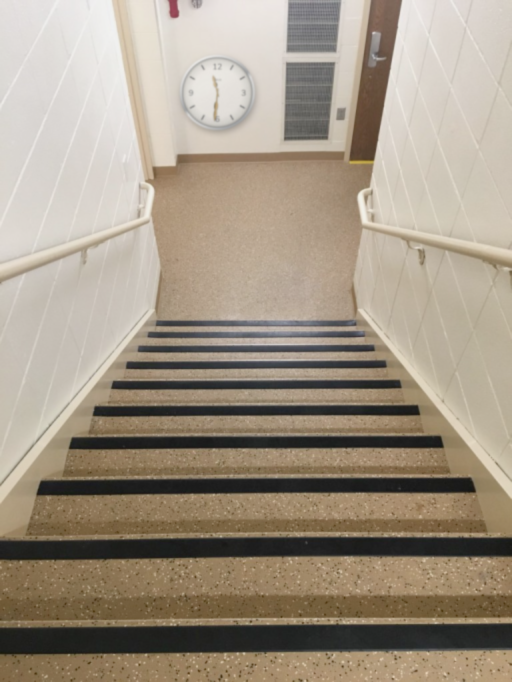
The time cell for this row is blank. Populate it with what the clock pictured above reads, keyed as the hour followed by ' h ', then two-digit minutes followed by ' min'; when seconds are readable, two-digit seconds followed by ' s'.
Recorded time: 11 h 31 min
